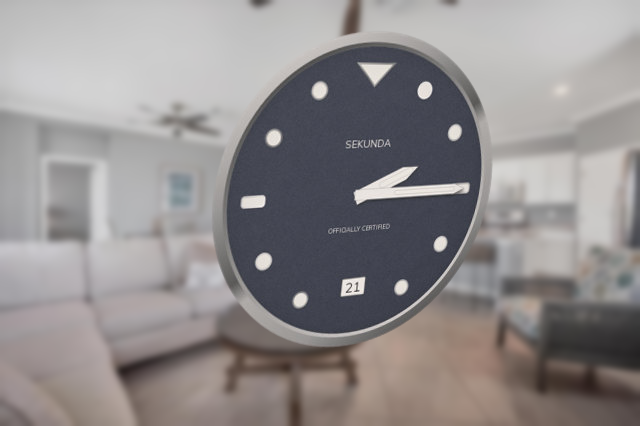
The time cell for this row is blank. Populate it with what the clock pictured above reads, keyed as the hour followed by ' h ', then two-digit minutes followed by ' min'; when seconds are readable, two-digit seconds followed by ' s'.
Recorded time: 2 h 15 min
